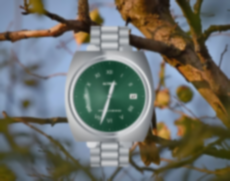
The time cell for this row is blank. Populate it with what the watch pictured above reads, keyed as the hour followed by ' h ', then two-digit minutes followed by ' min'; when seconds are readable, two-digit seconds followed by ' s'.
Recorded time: 12 h 33 min
